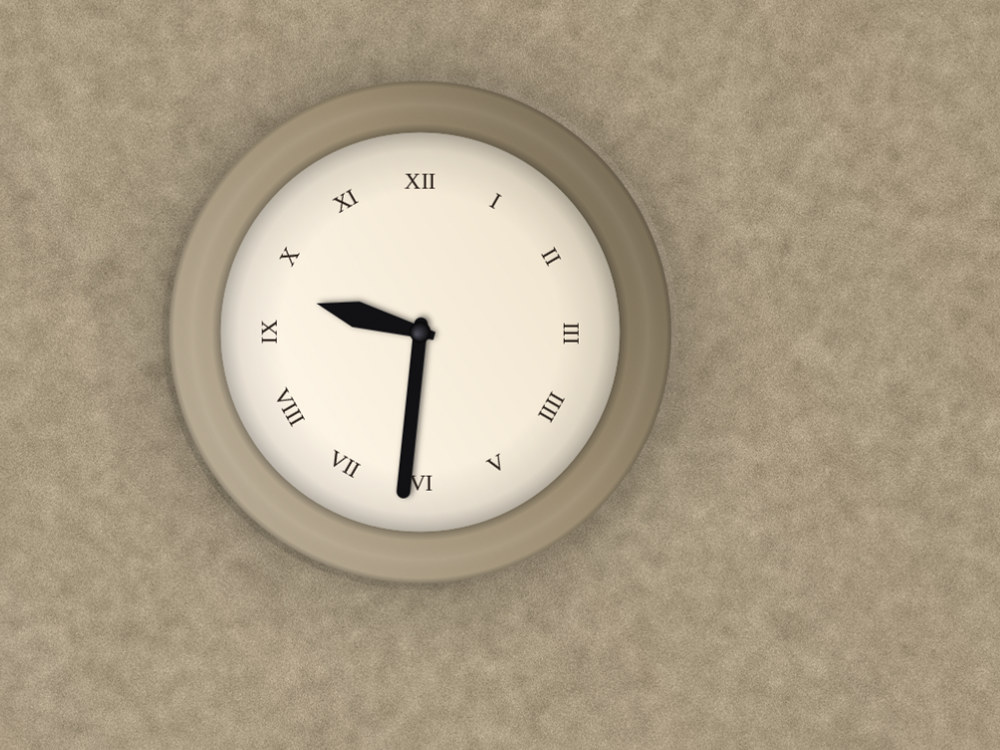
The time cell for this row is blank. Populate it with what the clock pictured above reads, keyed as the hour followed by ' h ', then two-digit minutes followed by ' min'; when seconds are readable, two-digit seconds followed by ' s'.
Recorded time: 9 h 31 min
